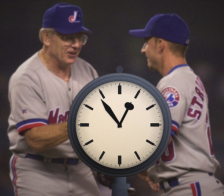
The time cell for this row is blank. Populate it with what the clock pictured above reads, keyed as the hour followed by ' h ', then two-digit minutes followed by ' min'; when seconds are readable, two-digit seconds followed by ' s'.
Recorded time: 12 h 54 min
